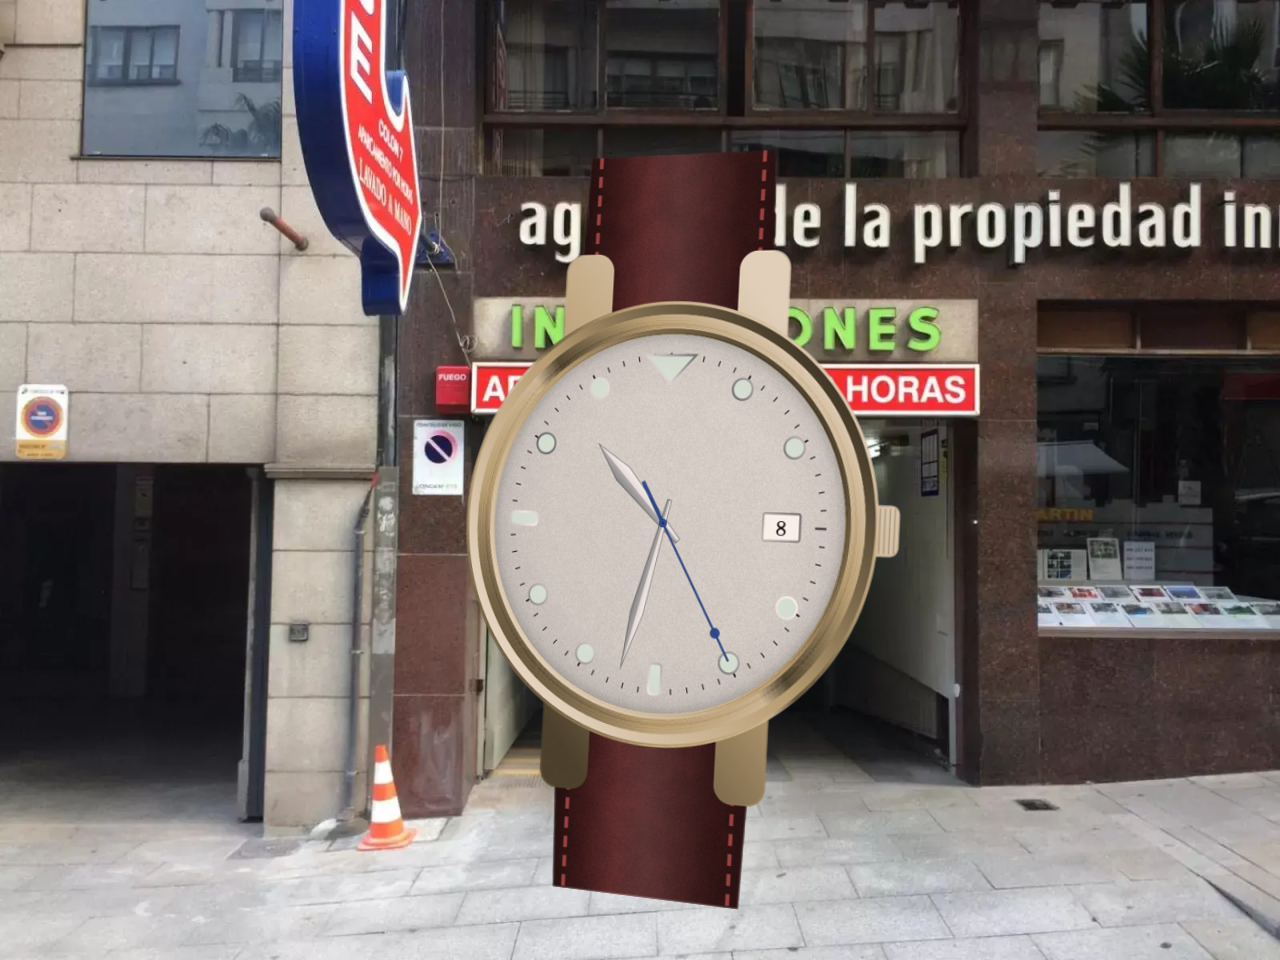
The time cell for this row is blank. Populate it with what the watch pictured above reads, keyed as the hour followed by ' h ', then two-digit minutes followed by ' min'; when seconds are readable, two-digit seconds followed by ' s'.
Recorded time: 10 h 32 min 25 s
